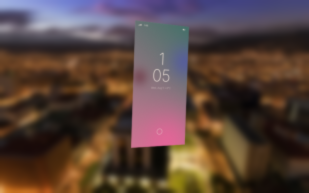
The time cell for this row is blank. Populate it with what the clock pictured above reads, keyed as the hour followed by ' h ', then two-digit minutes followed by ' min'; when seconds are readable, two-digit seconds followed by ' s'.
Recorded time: 1 h 05 min
